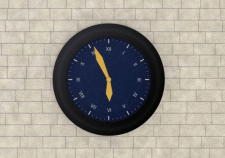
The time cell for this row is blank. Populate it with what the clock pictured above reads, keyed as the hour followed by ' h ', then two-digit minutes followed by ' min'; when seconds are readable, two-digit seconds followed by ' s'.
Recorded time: 5 h 56 min
